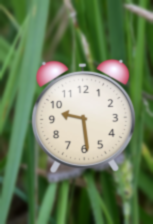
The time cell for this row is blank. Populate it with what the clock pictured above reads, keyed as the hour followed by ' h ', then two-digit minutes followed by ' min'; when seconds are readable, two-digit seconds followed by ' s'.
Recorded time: 9 h 29 min
